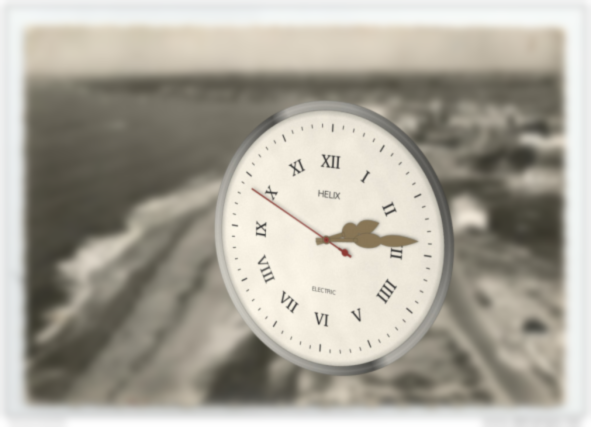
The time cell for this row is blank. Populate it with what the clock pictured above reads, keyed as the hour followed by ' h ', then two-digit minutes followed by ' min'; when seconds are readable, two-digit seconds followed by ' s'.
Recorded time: 2 h 13 min 49 s
